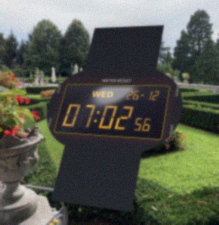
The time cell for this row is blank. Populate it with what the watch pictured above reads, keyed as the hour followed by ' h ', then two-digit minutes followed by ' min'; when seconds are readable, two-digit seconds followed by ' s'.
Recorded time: 7 h 02 min 56 s
